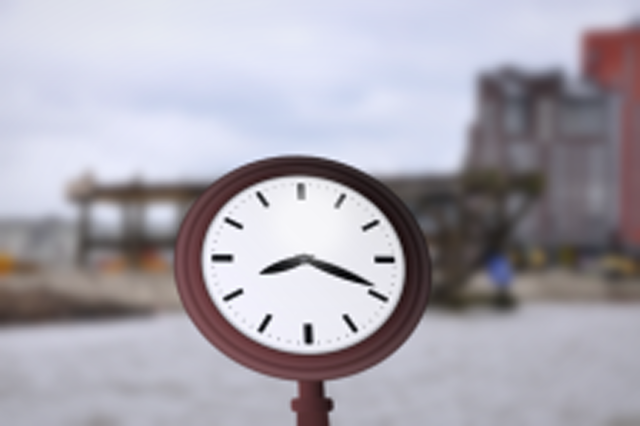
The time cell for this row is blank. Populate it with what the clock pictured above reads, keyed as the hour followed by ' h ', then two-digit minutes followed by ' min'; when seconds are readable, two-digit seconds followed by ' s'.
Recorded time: 8 h 19 min
